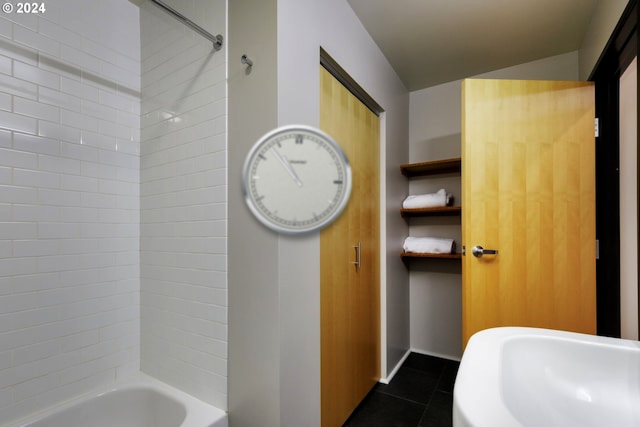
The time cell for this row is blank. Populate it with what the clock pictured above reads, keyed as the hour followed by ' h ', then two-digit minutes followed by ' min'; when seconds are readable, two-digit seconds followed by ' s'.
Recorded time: 10 h 53 min
